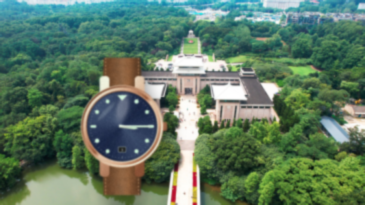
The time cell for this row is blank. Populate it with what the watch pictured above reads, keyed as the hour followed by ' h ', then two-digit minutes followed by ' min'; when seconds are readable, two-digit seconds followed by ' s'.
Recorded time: 3 h 15 min
